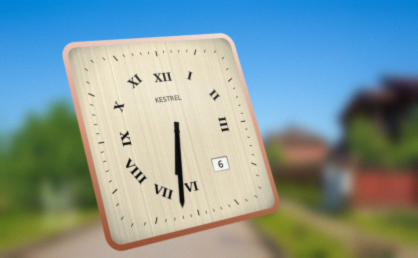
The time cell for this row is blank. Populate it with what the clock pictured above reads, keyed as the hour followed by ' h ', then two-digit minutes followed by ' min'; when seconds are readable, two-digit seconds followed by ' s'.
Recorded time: 6 h 32 min
